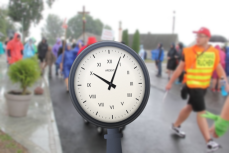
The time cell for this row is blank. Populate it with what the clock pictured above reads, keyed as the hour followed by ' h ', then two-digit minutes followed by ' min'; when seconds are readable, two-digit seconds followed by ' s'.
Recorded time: 10 h 04 min
